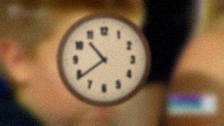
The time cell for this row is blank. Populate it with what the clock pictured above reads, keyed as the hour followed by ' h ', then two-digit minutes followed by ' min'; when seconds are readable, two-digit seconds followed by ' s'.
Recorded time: 10 h 39 min
